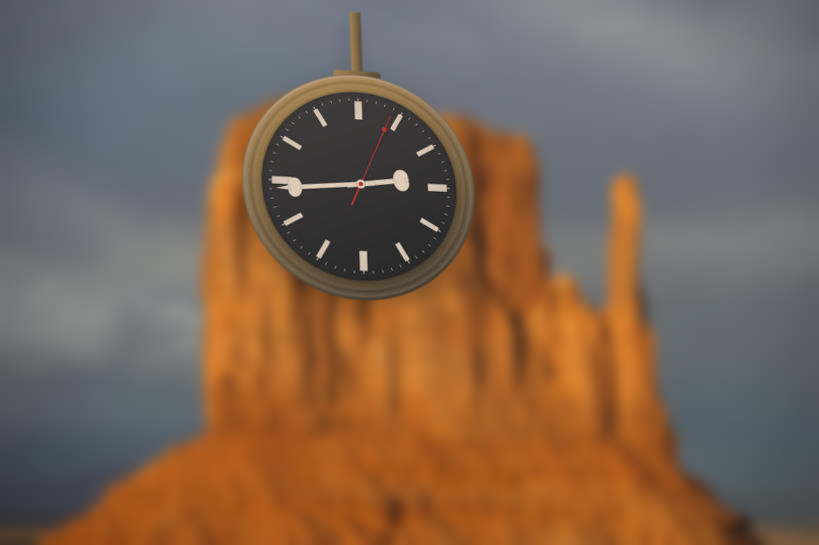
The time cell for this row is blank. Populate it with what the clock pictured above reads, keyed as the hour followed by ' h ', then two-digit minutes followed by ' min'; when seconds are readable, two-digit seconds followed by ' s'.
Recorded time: 2 h 44 min 04 s
